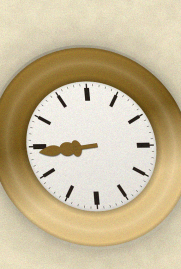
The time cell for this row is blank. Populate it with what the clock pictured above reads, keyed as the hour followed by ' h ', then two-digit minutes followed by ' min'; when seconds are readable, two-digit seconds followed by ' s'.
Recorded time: 8 h 44 min
